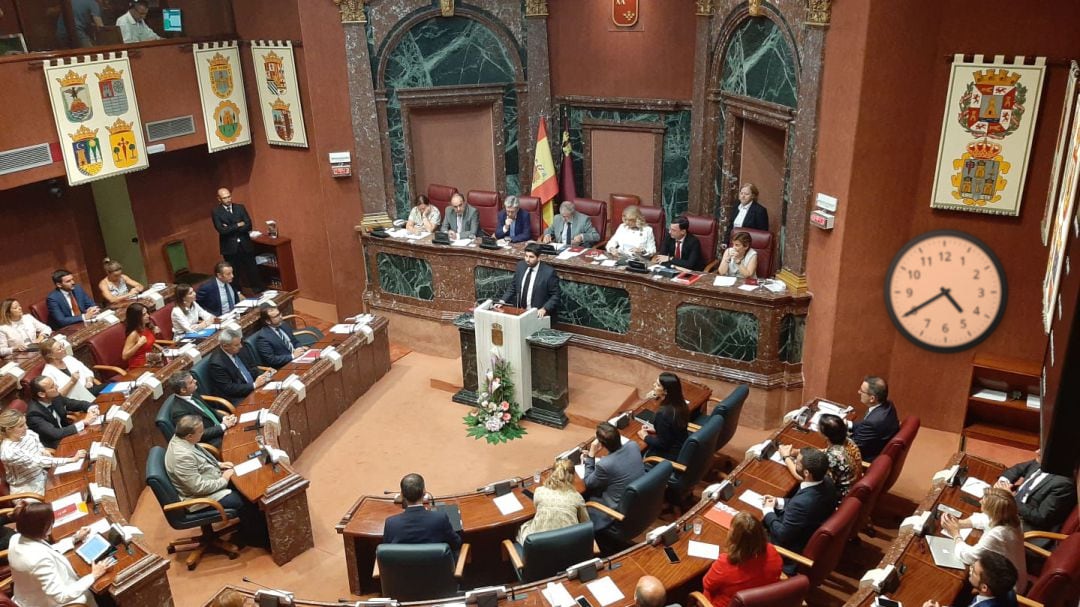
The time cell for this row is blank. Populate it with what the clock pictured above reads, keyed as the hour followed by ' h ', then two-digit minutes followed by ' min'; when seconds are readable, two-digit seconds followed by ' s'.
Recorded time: 4 h 40 min
